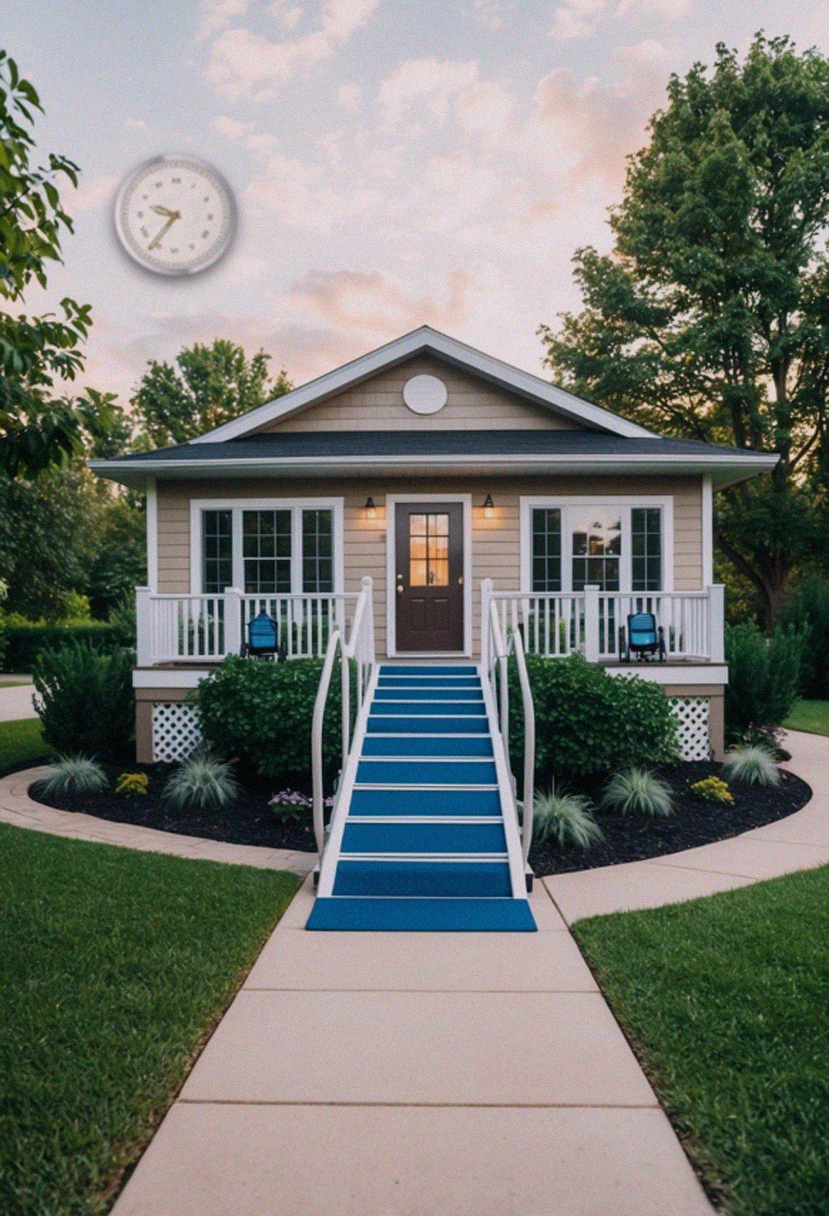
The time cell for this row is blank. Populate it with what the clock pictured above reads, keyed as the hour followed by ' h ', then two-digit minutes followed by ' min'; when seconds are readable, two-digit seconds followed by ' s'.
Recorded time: 9 h 36 min
